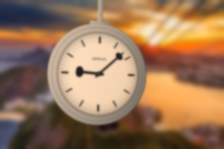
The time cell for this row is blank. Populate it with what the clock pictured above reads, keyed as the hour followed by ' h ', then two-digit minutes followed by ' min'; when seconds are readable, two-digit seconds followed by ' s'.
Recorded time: 9 h 08 min
